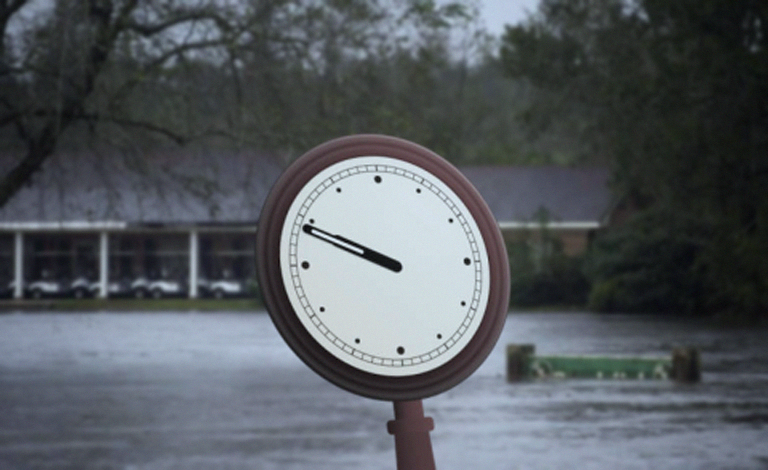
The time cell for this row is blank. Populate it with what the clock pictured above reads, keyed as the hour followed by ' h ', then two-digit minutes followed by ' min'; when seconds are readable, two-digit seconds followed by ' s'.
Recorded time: 9 h 49 min
